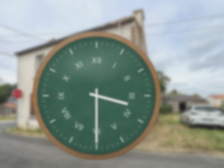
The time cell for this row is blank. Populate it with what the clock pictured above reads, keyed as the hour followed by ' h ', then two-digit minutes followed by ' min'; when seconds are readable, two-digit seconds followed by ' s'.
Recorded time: 3 h 30 min
